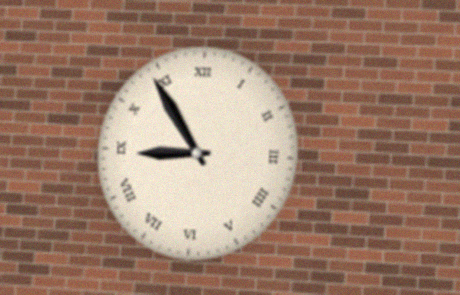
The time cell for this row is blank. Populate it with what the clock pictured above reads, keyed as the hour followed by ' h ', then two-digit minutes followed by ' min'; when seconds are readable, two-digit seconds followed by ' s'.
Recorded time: 8 h 54 min
